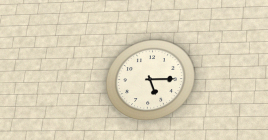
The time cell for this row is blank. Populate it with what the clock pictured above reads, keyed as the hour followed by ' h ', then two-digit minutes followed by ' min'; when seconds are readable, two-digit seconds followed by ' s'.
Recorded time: 5 h 15 min
